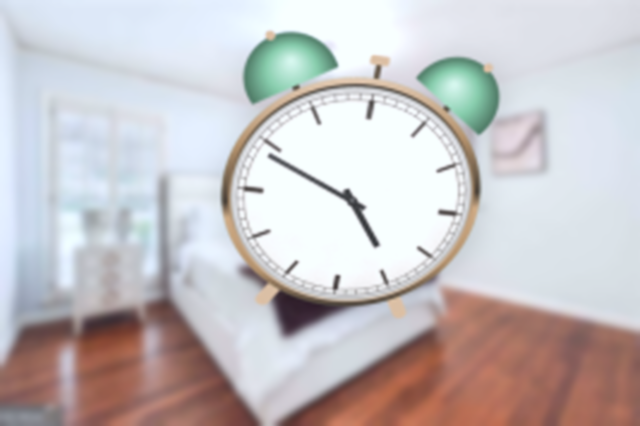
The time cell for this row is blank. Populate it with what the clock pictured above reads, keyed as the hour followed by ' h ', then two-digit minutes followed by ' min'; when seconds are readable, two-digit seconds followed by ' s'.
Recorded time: 4 h 49 min
